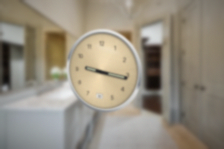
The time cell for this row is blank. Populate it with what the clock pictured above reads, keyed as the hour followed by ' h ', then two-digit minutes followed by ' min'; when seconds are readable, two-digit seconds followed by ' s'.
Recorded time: 9 h 16 min
